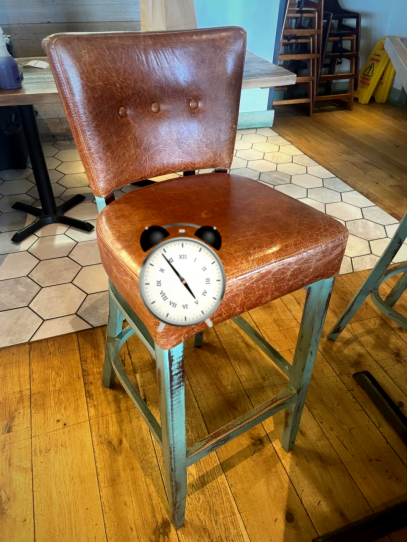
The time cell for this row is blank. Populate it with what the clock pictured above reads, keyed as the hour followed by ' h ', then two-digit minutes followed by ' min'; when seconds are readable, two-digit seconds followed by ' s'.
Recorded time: 4 h 54 min
